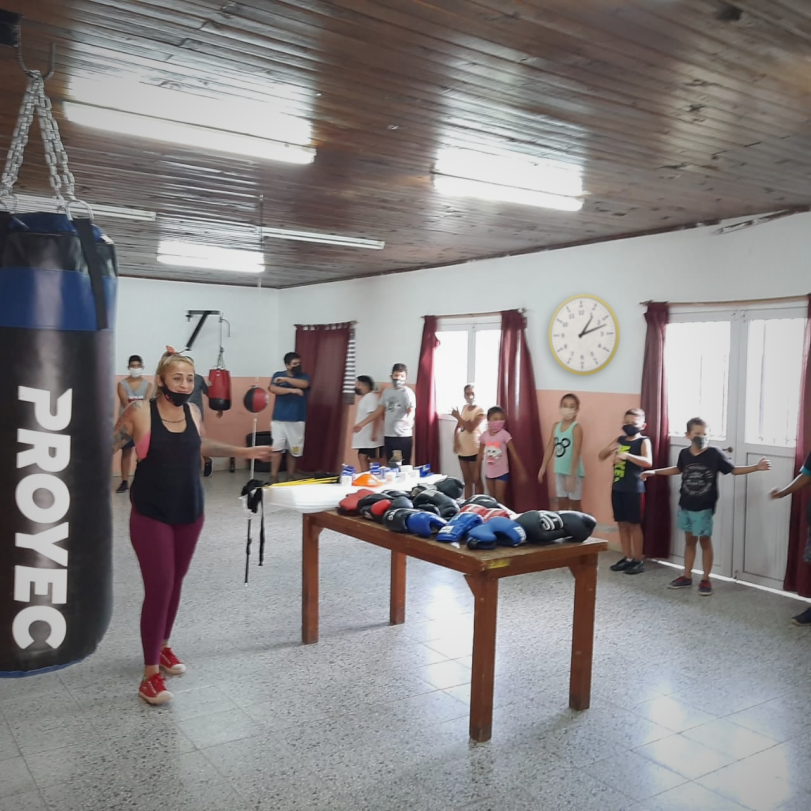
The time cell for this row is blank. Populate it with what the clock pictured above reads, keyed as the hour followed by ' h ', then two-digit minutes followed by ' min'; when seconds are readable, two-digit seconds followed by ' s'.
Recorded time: 1 h 12 min
